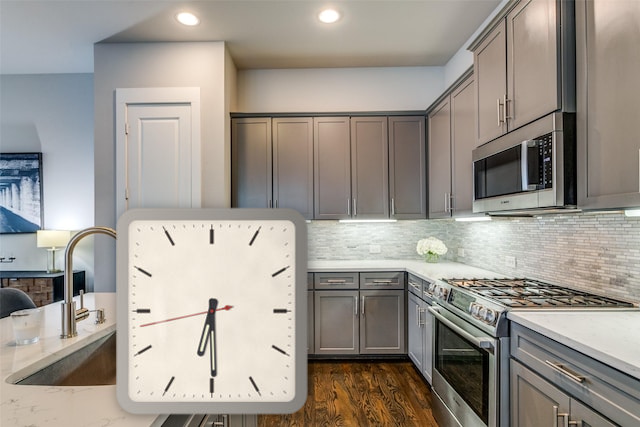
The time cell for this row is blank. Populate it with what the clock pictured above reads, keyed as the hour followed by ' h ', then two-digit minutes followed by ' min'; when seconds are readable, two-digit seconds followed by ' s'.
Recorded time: 6 h 29 min 43 s
